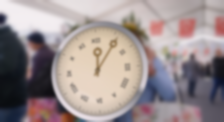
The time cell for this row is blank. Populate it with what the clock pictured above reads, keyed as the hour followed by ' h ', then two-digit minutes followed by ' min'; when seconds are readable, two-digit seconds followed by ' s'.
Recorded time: 12 h 06 min
